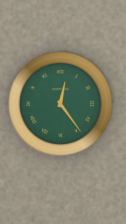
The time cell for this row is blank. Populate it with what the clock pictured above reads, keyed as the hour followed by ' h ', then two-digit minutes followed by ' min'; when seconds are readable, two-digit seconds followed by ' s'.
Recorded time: 12 h 24 min
